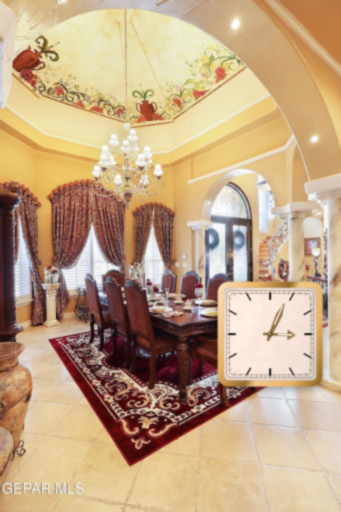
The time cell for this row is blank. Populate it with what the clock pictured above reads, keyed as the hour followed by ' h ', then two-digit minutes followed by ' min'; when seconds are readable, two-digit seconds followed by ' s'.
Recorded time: 3 h 04 min
